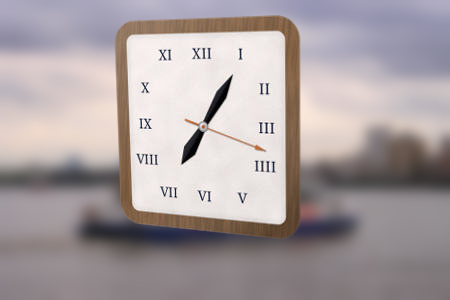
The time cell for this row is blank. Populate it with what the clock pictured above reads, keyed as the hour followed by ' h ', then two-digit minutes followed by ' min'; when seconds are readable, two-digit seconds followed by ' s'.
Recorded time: 7 h 05 min 18 s
